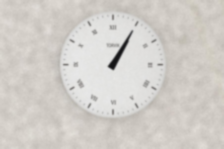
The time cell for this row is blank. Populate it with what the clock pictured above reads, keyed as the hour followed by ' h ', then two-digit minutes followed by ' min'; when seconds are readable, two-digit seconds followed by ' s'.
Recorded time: 1 h 05 min
